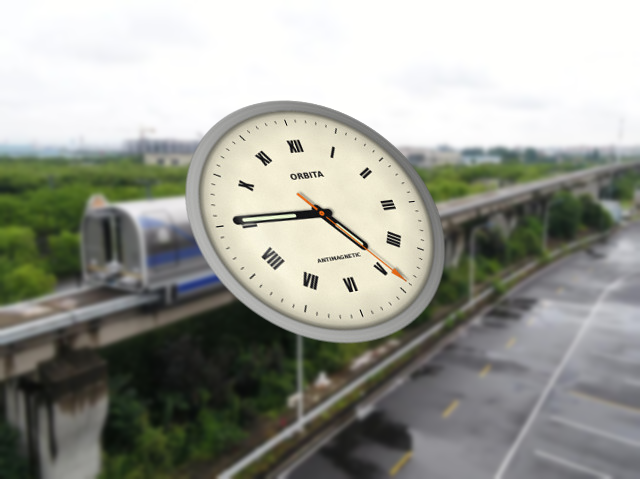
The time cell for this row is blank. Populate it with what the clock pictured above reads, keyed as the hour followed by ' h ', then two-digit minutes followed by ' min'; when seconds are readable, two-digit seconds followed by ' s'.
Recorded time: 4 h 45 min 24 s
